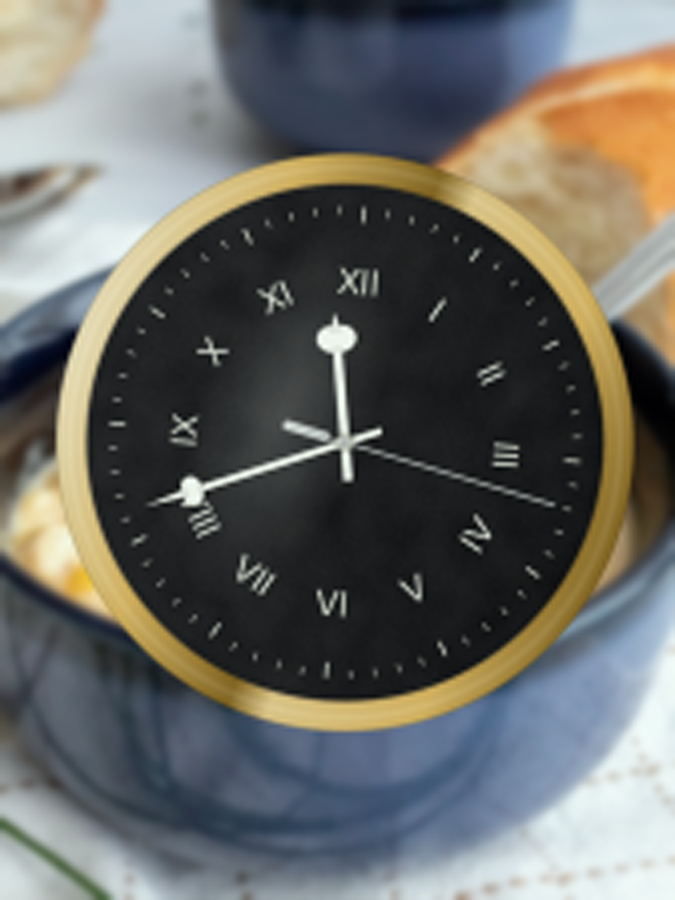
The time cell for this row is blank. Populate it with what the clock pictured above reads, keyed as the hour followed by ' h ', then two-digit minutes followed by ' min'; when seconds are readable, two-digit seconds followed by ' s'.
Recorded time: 11 h 41 min 17 s
